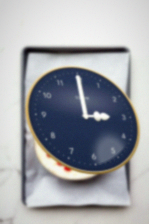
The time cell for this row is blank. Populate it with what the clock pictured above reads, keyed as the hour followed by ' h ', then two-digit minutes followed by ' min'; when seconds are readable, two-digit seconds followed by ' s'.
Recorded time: 3 h 00 min
